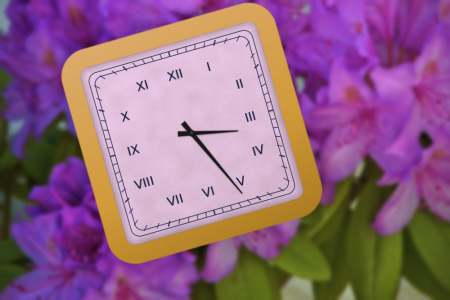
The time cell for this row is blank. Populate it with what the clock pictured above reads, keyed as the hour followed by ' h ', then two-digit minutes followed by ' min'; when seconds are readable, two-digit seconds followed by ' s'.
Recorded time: 3 h 26 min
